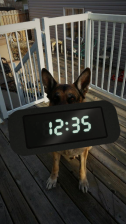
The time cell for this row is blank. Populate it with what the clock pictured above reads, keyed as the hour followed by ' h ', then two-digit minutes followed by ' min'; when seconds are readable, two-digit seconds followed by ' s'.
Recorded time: 12 h 35 min
